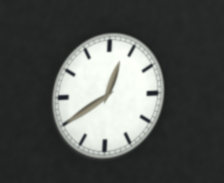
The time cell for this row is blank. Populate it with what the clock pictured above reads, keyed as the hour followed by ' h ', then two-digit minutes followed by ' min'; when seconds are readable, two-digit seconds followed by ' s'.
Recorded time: 12 h 40 min
